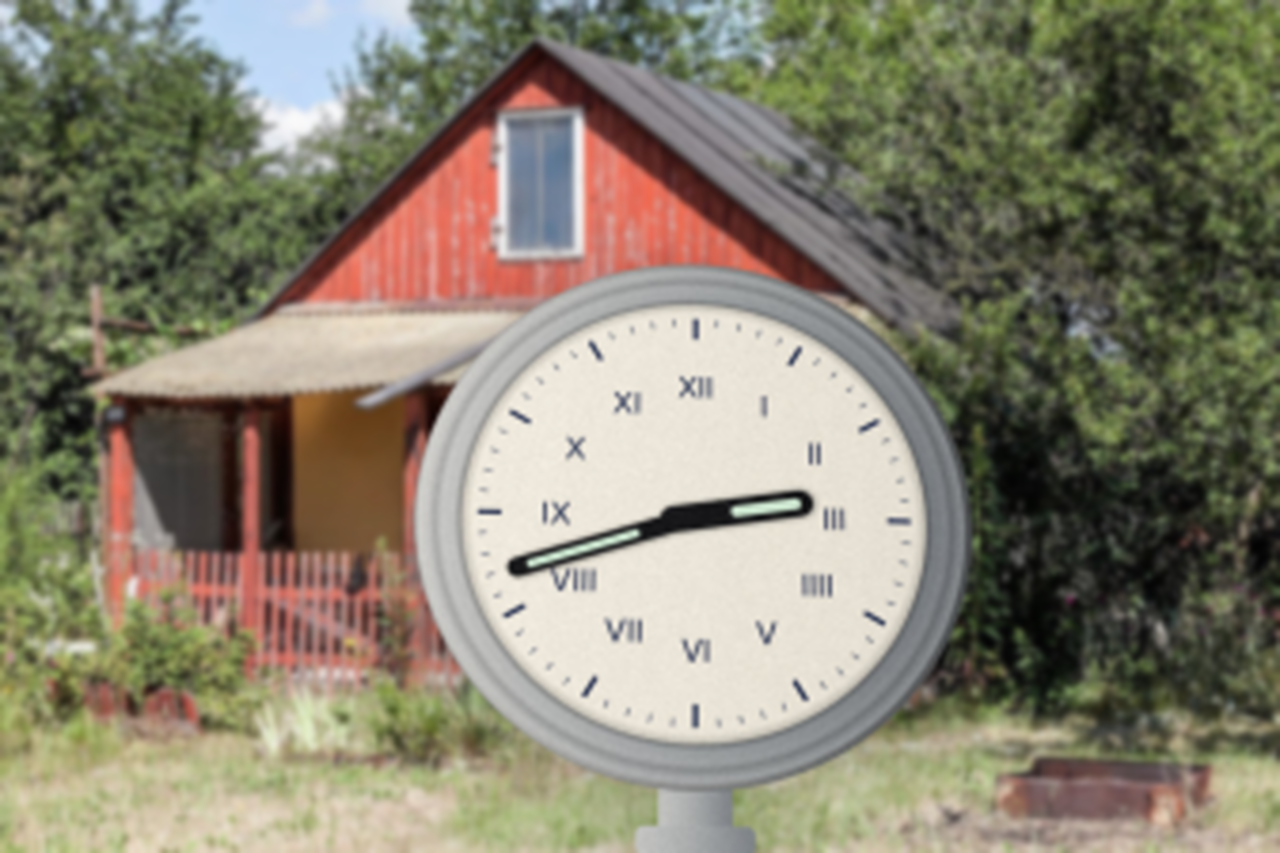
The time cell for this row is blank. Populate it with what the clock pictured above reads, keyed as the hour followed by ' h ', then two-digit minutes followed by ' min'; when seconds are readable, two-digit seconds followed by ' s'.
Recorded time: 2 h 42 min
